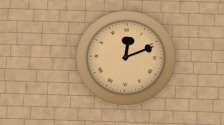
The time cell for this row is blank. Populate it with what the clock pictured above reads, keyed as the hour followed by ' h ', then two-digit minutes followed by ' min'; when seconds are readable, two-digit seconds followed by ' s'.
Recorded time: 12 h 11 min
